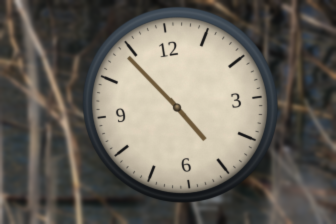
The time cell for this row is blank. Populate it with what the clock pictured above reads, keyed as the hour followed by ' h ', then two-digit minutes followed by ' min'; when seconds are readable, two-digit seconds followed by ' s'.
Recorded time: 4 h 54 min
